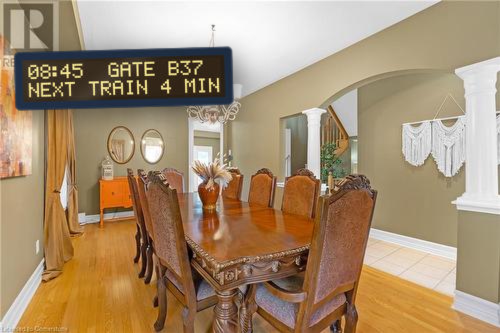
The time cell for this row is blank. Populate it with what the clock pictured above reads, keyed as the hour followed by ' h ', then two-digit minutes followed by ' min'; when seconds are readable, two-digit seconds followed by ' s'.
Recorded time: 8 h 45 min
